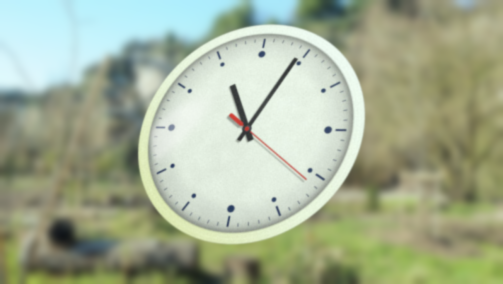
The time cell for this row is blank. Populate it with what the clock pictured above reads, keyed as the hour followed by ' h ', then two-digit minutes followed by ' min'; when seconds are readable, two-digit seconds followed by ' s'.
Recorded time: 11 h 04 min 21 s
